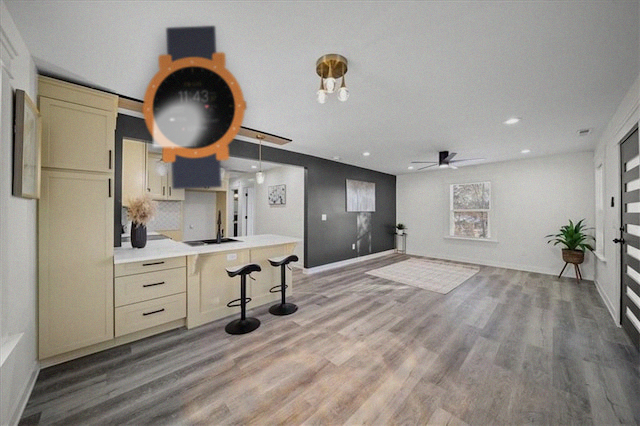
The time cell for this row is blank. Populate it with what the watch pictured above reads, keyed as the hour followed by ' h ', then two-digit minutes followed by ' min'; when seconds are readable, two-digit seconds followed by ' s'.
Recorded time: 11 h 43 min
